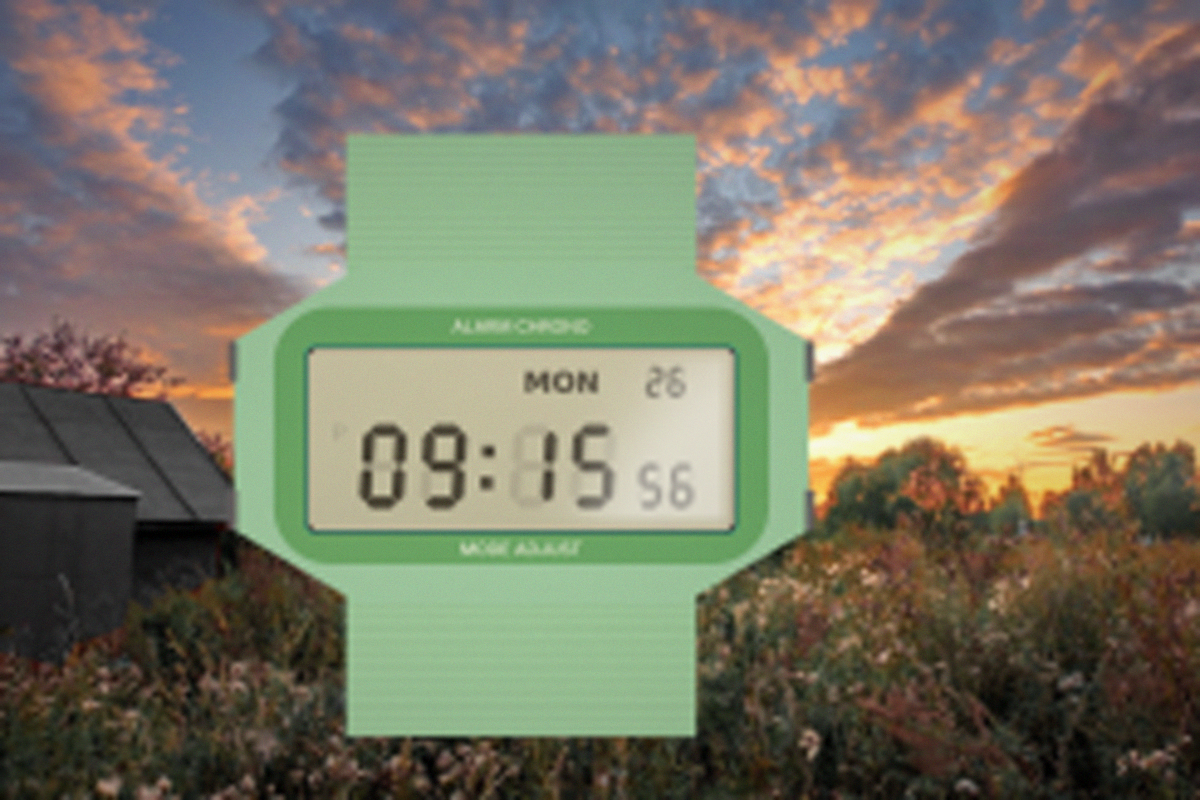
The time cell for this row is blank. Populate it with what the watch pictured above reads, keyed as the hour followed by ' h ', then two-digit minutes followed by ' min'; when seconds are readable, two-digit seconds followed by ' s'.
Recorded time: 9 h 15 min 56 s
